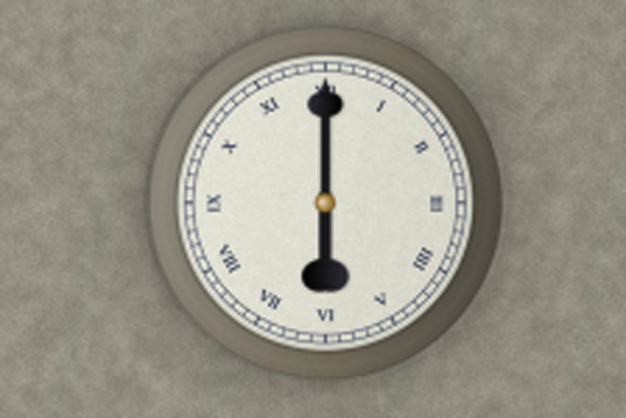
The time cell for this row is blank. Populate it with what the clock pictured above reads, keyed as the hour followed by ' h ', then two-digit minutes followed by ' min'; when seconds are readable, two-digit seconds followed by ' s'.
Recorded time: 6 h 00 min
